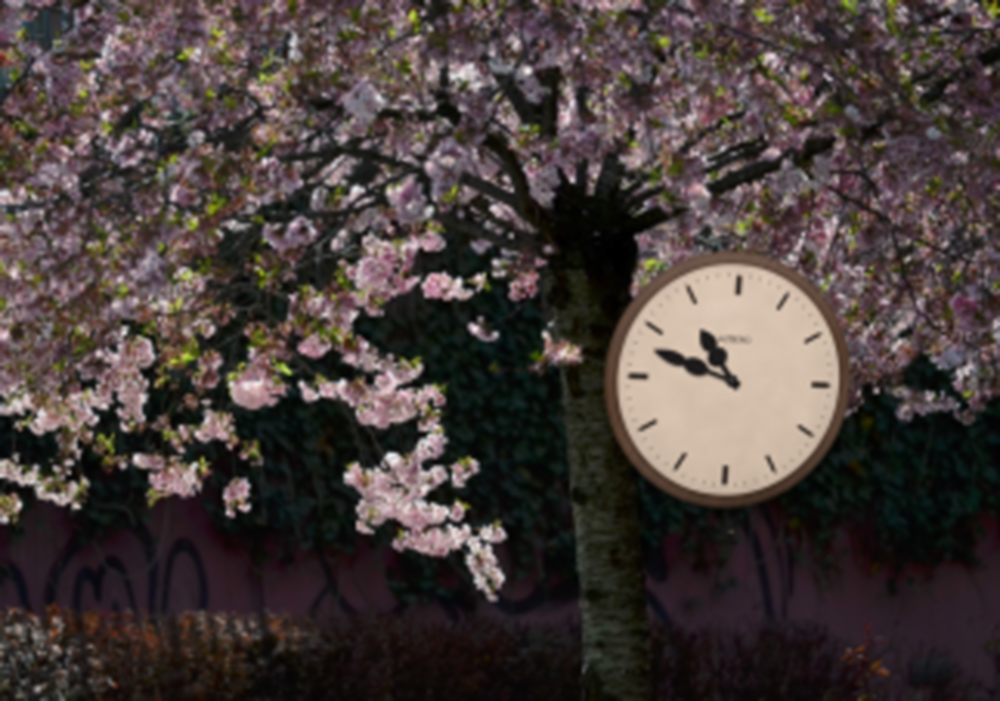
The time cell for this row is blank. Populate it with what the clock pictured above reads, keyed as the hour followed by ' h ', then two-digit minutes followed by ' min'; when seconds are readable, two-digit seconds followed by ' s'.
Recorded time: 10 h 48 min
